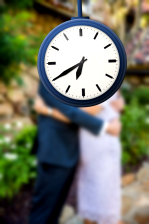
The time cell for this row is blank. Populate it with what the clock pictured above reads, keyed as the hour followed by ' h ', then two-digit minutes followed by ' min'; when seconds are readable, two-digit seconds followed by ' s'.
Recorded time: 6 h 40 min
